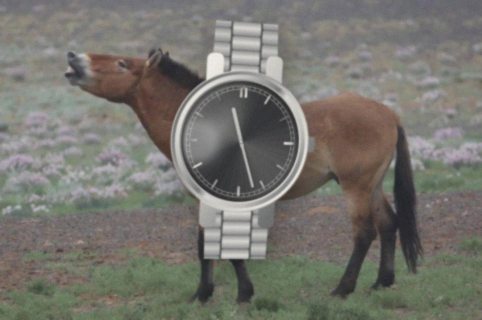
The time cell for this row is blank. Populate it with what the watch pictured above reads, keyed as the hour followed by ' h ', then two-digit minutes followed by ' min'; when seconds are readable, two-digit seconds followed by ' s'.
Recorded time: 11 h 27 min
